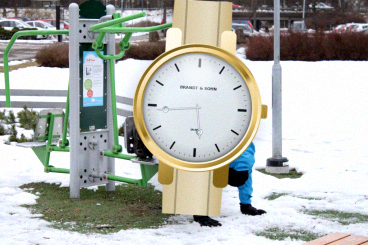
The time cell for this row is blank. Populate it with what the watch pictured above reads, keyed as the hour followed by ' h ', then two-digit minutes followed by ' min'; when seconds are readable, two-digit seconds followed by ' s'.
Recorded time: 5 h 44 min
